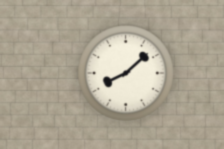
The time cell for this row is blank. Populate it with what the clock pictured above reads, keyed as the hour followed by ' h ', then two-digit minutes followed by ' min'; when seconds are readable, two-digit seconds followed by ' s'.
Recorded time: 8 h 08 min
